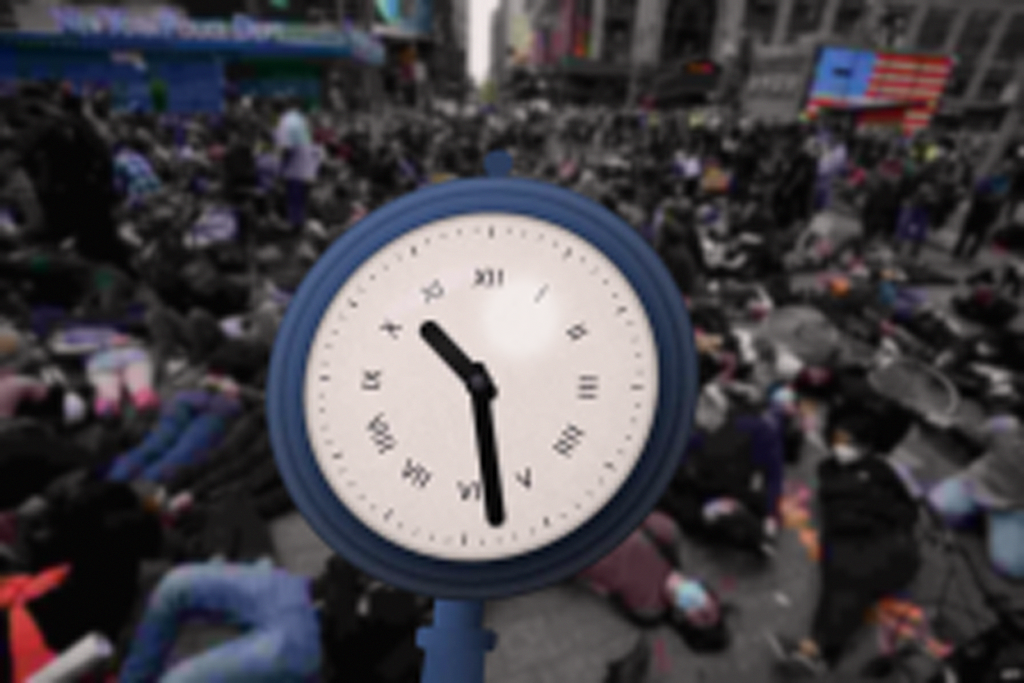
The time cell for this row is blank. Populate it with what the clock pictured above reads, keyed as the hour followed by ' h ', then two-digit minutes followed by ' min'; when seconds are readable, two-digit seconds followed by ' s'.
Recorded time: 10 h 28 min
